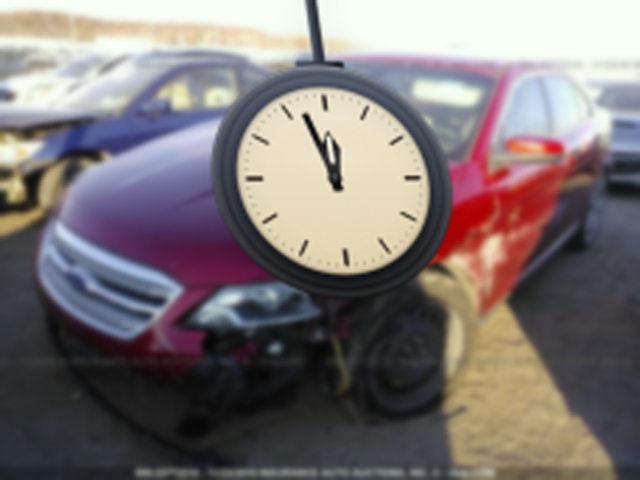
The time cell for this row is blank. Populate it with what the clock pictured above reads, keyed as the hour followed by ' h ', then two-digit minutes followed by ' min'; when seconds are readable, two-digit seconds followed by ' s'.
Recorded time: 11 h 57 min
